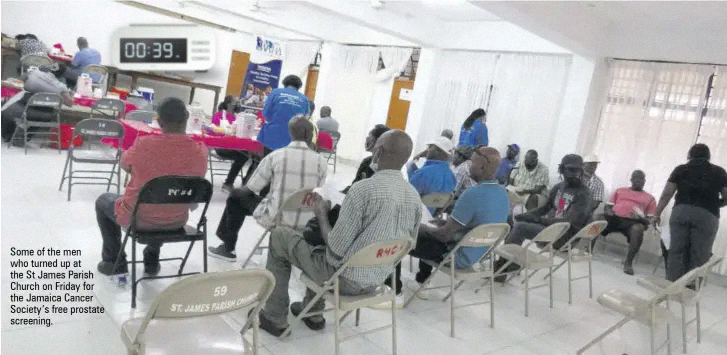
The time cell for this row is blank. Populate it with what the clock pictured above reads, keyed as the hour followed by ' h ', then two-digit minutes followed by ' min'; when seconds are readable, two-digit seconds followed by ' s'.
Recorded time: 0 h 39 min
